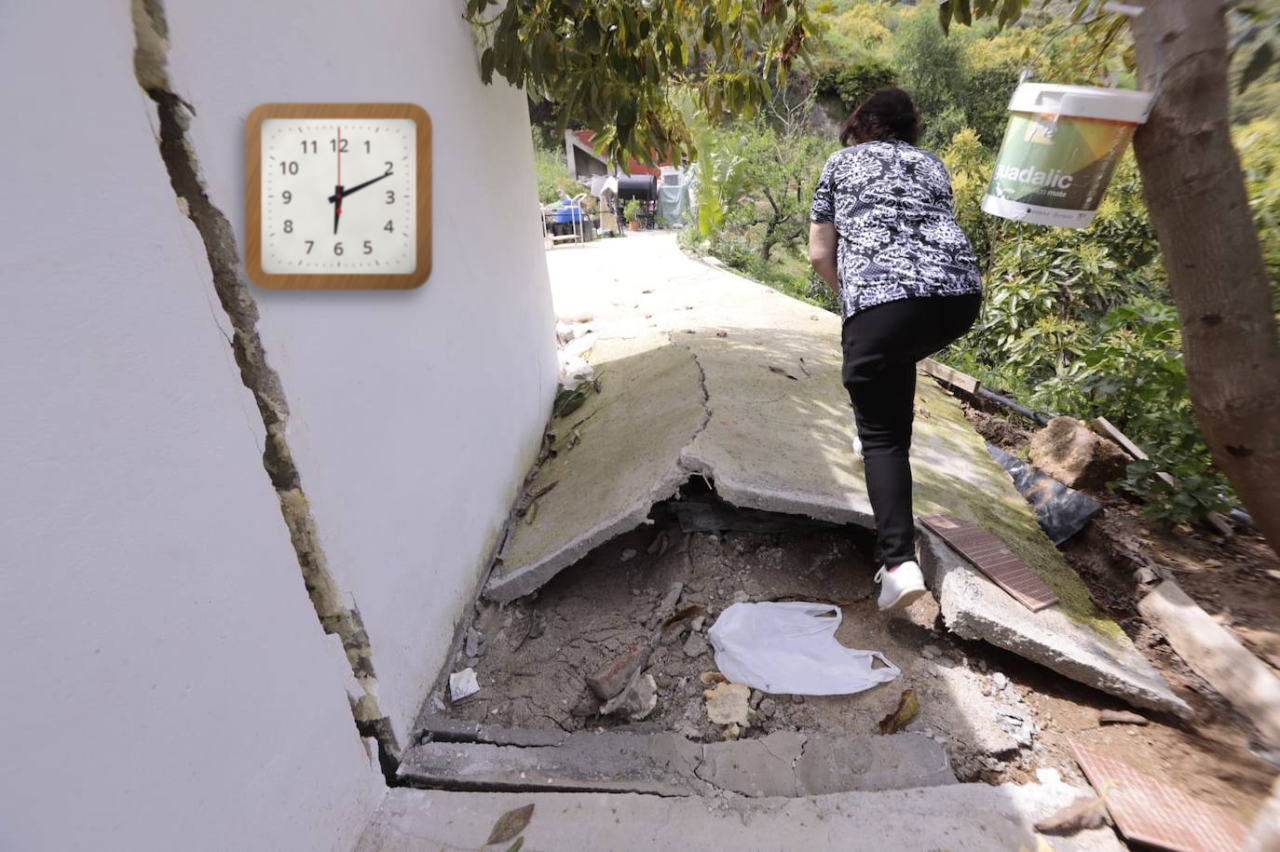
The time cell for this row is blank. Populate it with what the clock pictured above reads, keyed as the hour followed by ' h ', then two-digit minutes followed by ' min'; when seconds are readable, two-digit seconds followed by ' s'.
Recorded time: 6 h 11 min 00 s
